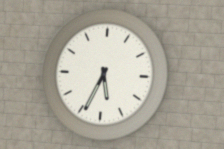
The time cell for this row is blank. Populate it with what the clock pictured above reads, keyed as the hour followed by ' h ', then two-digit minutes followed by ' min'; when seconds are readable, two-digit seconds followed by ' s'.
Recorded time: 5 h 34 min
